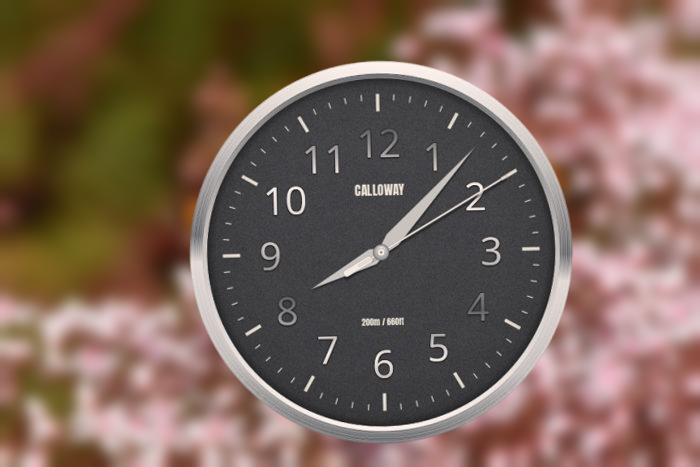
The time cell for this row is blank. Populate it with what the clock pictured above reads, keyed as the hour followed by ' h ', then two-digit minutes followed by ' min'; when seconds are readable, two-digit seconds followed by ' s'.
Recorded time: 8 h 07 min 10 s
